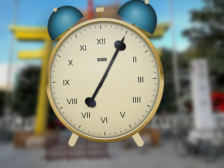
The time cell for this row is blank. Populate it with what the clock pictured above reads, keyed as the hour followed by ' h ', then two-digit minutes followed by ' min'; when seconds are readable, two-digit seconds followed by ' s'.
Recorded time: 7 h 05 min
